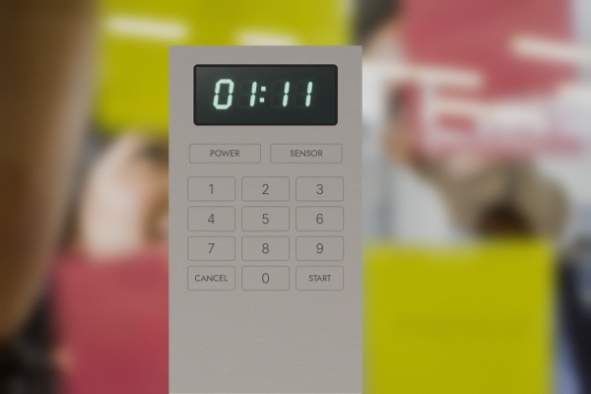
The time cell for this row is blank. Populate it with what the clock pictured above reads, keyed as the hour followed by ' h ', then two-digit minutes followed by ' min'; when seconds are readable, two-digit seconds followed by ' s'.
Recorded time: 1 h 11 min
